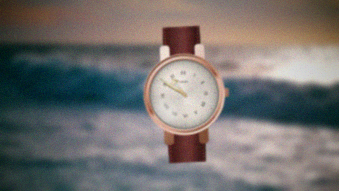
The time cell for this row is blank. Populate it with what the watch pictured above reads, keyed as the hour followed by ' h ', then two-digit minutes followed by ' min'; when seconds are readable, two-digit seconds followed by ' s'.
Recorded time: 10 h 51 min
